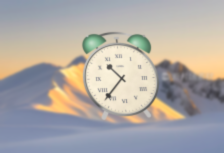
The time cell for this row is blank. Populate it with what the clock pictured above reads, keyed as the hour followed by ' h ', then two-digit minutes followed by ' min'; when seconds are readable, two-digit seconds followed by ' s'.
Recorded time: 10 h 37 min
